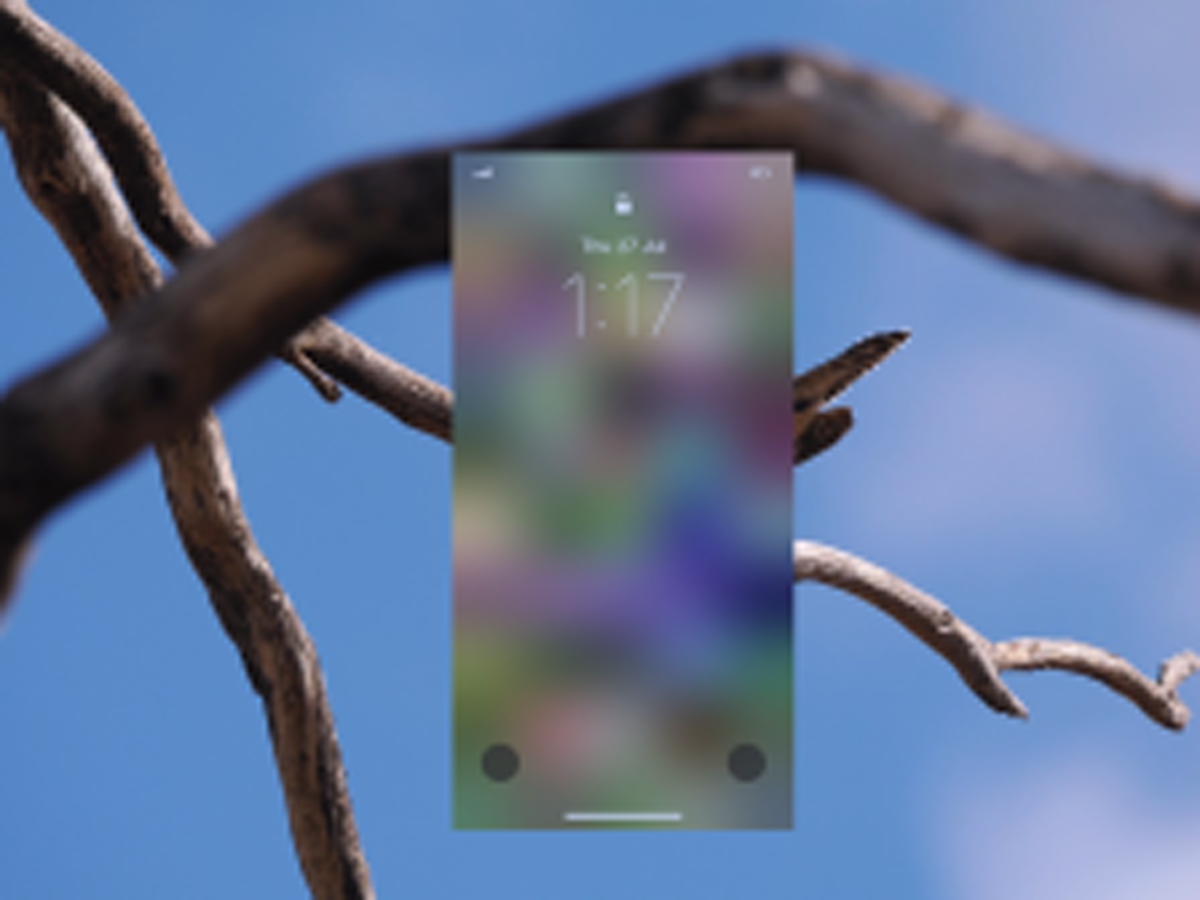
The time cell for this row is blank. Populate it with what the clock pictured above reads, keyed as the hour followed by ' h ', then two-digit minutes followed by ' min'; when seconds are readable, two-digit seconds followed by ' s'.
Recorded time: 1 h 17 min
